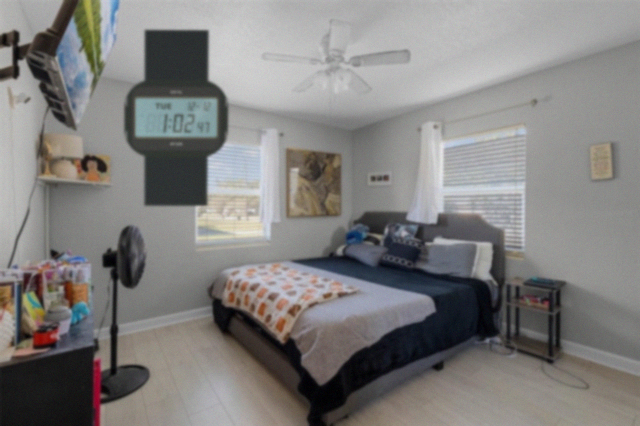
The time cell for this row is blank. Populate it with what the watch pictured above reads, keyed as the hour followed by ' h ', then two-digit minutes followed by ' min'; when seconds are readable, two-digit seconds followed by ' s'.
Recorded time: 1 h 02 min
